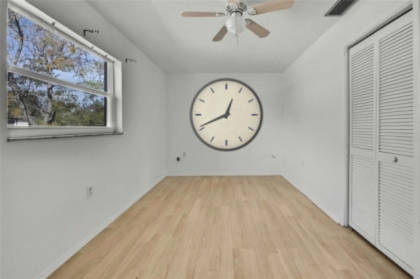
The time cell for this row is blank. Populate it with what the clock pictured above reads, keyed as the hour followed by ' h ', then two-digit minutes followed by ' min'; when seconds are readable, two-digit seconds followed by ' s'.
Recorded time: 12 h 41 min
